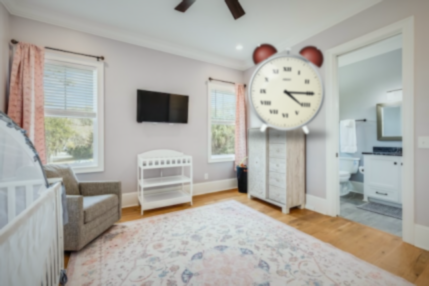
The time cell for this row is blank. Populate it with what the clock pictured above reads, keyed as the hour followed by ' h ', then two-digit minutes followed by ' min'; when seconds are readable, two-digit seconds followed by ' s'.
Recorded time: 4 h 15 min
